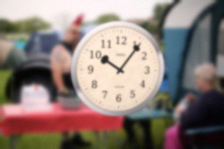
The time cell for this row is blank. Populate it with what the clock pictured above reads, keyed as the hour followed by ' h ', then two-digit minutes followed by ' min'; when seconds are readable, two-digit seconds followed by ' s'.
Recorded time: 10 h 06 min
